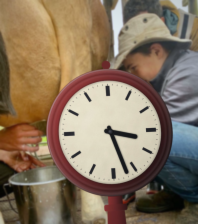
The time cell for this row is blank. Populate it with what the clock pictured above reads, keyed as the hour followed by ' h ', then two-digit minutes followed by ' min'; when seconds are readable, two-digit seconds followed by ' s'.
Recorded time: 3 h 27 min
